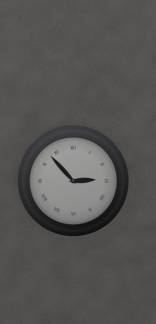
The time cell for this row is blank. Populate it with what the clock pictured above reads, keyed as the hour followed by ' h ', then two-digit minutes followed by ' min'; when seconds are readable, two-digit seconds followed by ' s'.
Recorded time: 2 h 53 min
